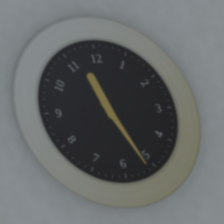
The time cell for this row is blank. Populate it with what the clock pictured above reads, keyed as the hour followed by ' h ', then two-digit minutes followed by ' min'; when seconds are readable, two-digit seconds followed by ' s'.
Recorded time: 11 h 26 min
